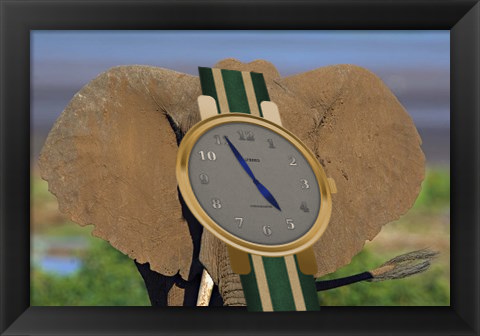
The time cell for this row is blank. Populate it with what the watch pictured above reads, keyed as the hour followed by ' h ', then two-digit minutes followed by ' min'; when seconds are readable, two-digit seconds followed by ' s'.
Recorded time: 4 h 56 min
